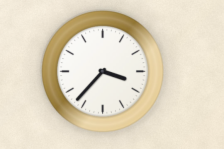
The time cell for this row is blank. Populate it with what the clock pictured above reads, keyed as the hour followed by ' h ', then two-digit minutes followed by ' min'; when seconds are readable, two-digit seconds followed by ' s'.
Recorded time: 3 h 37 min
